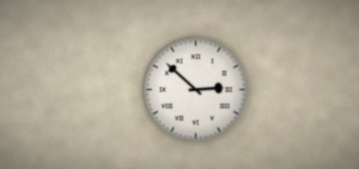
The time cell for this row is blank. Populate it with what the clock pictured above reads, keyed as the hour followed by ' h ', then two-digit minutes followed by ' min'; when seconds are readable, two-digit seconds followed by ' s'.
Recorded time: 2 h 52 min
